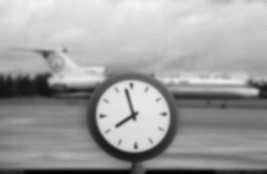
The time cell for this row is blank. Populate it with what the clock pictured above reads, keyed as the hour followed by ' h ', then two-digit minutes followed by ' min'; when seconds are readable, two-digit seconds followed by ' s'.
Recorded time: 7 h 58 min
